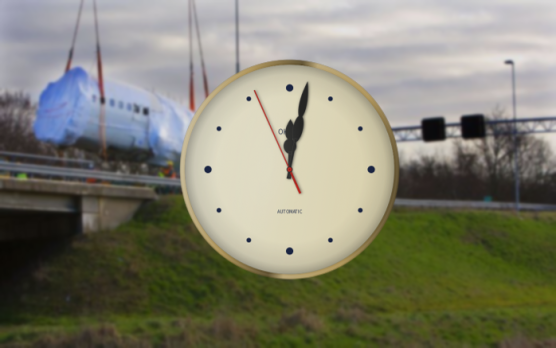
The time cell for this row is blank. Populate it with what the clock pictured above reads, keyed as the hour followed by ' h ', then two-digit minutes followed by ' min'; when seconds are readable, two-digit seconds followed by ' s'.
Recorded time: 12 h 01 min 56 s
